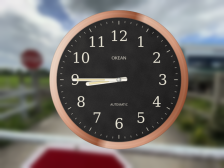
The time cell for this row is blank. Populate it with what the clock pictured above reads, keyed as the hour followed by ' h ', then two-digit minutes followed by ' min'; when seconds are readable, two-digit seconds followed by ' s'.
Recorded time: 8 h 45 min
